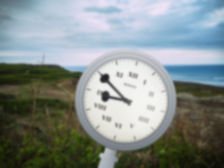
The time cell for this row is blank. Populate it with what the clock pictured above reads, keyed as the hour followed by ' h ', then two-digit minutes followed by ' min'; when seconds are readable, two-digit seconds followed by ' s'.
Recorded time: 8 h 50 min
